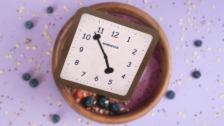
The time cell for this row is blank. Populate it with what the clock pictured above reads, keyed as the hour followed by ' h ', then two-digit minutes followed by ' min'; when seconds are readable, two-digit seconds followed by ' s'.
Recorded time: 4 h 53 min
